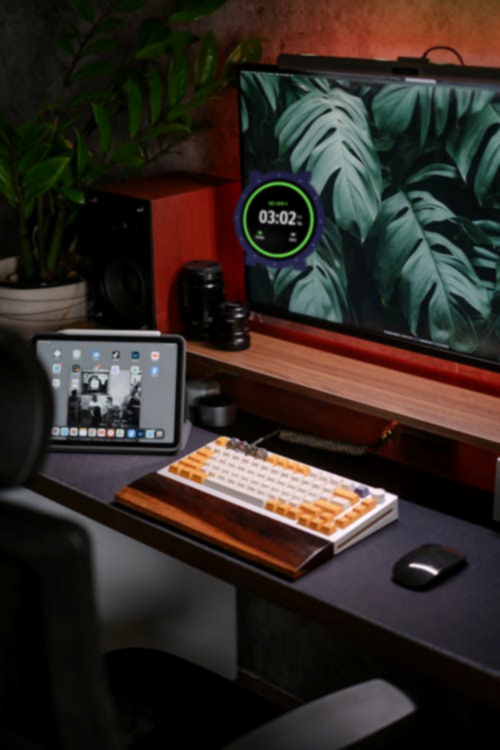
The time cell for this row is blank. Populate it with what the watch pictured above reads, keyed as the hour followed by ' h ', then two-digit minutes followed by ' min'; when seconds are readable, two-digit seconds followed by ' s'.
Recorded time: 3 h 02 min
